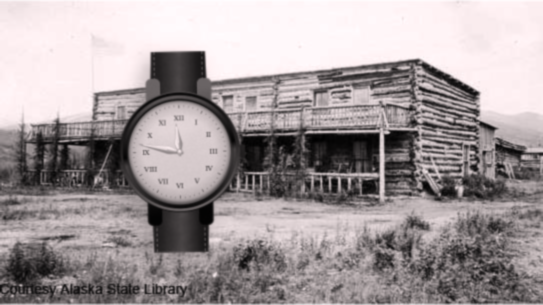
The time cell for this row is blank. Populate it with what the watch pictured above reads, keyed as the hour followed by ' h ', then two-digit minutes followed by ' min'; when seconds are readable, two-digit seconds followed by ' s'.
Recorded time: 11 h 47 min
